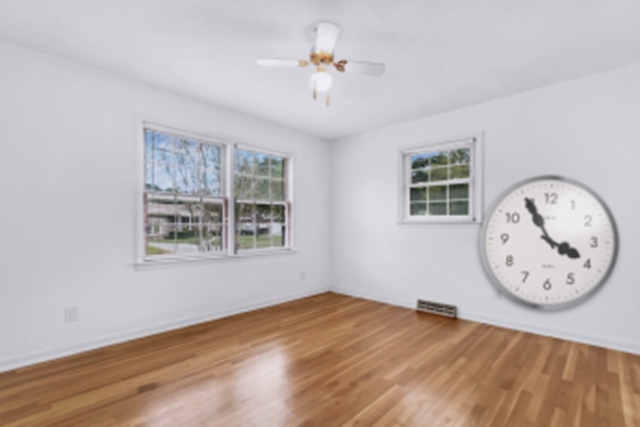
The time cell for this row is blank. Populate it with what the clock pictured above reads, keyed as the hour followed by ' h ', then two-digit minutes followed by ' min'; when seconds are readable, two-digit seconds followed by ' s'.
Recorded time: 3 h 55 min
